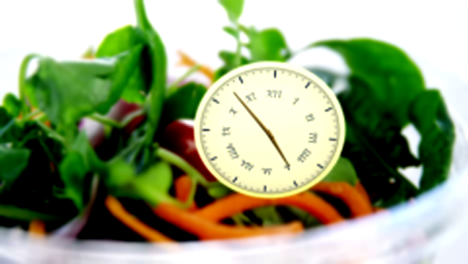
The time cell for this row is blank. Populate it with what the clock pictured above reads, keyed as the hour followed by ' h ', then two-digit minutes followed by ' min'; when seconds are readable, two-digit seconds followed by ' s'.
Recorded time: 4 h 53 min
